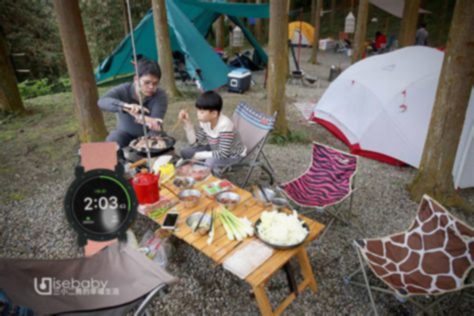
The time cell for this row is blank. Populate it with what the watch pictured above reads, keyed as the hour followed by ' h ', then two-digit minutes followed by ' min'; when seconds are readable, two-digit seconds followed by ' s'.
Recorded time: 2 h 03 min
